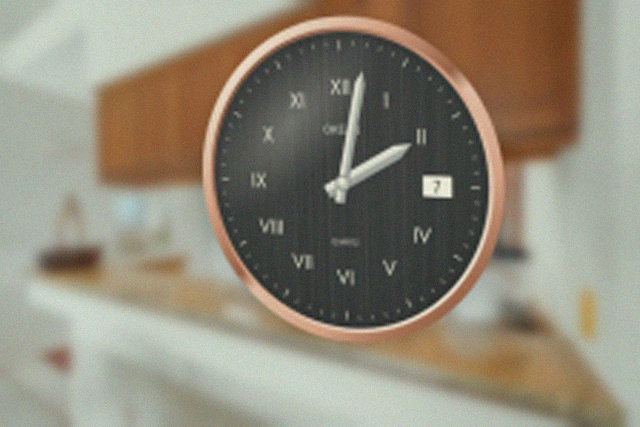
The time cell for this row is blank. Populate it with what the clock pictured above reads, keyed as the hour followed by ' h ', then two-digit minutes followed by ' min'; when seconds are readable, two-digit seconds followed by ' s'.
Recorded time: 2 h 02 min
